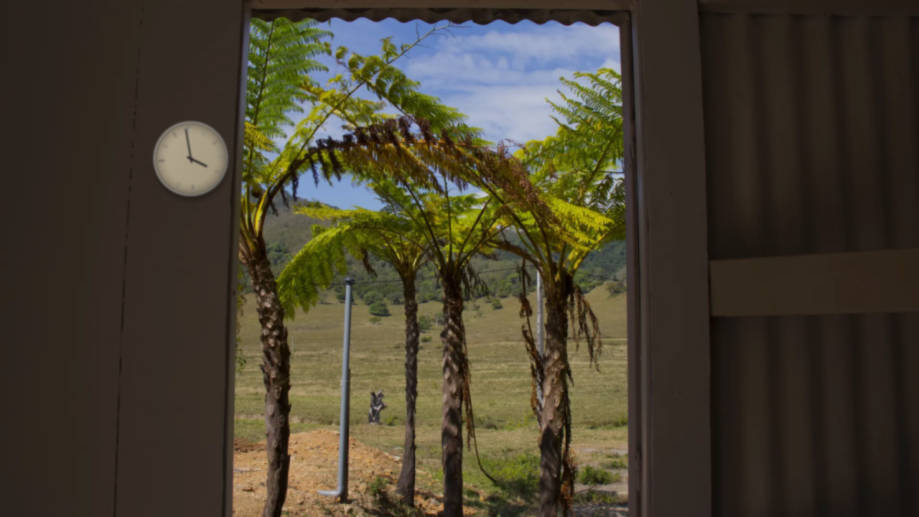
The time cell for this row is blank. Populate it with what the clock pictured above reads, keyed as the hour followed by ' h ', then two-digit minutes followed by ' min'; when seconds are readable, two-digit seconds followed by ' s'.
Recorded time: 3 h 59 min
